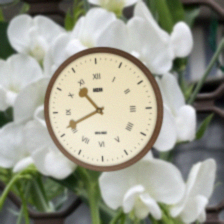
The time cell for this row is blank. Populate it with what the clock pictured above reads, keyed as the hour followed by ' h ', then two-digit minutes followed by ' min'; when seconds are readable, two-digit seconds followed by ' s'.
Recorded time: 10 h 41 min
